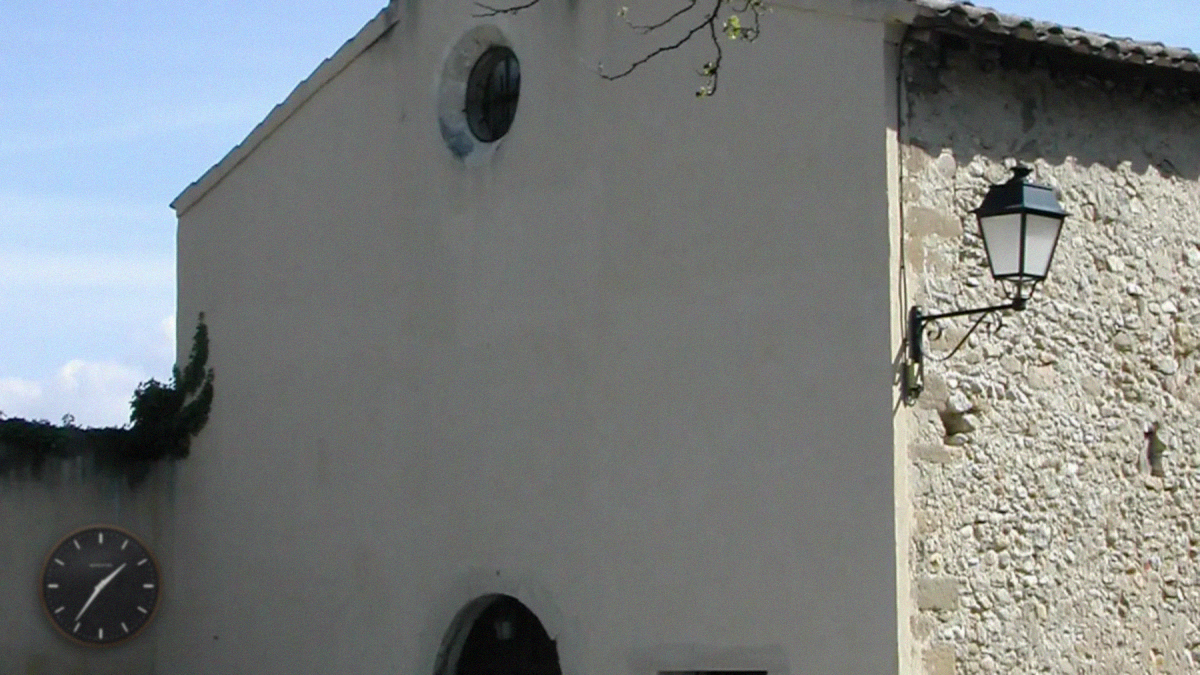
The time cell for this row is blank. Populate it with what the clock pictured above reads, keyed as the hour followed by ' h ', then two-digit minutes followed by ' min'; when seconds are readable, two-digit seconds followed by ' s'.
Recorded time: 1 h 36 min
